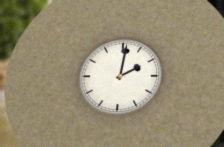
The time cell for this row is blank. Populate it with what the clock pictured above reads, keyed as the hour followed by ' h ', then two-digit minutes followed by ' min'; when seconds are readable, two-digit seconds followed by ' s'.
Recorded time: 2 h 01 min
